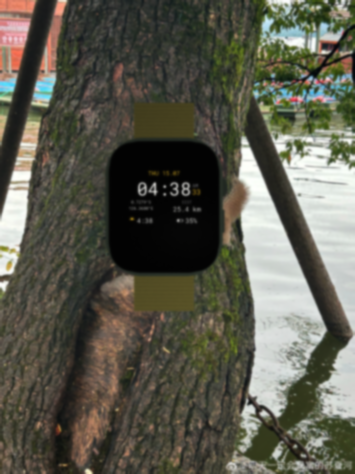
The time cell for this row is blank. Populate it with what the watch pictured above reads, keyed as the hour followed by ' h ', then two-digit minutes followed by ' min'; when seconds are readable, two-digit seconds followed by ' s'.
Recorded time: 4 h 38 min
